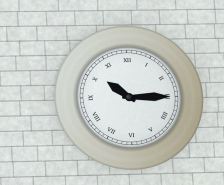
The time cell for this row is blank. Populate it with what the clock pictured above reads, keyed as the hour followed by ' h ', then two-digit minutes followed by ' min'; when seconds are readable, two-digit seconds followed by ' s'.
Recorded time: 10 h 15 min
